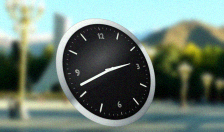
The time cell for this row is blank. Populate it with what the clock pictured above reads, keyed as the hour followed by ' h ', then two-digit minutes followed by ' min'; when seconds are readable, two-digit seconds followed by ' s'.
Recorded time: 2 h 42 min
